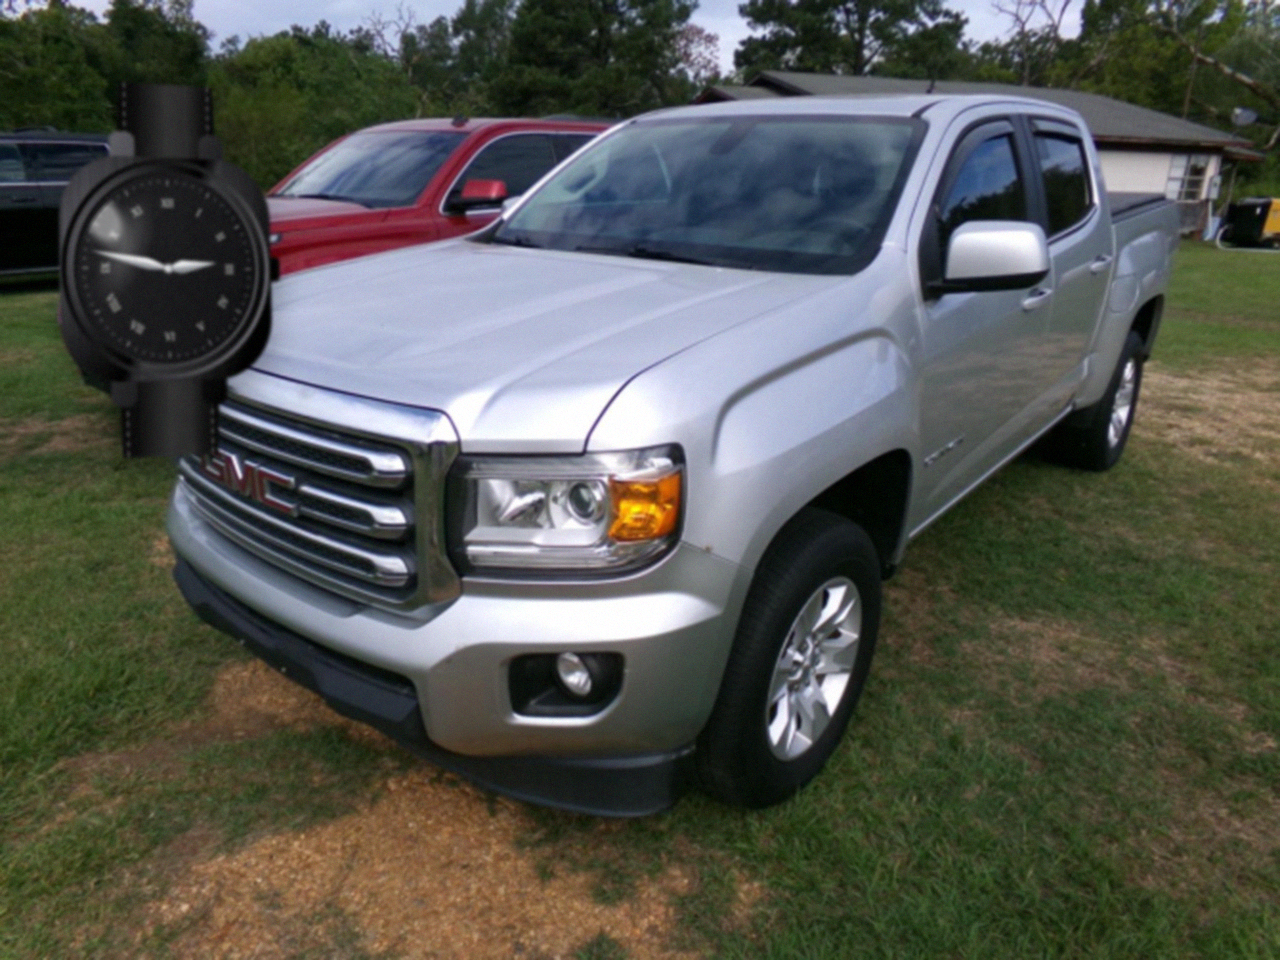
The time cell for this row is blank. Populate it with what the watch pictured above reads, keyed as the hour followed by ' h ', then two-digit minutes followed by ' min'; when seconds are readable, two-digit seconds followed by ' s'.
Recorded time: 2 h 47 min
